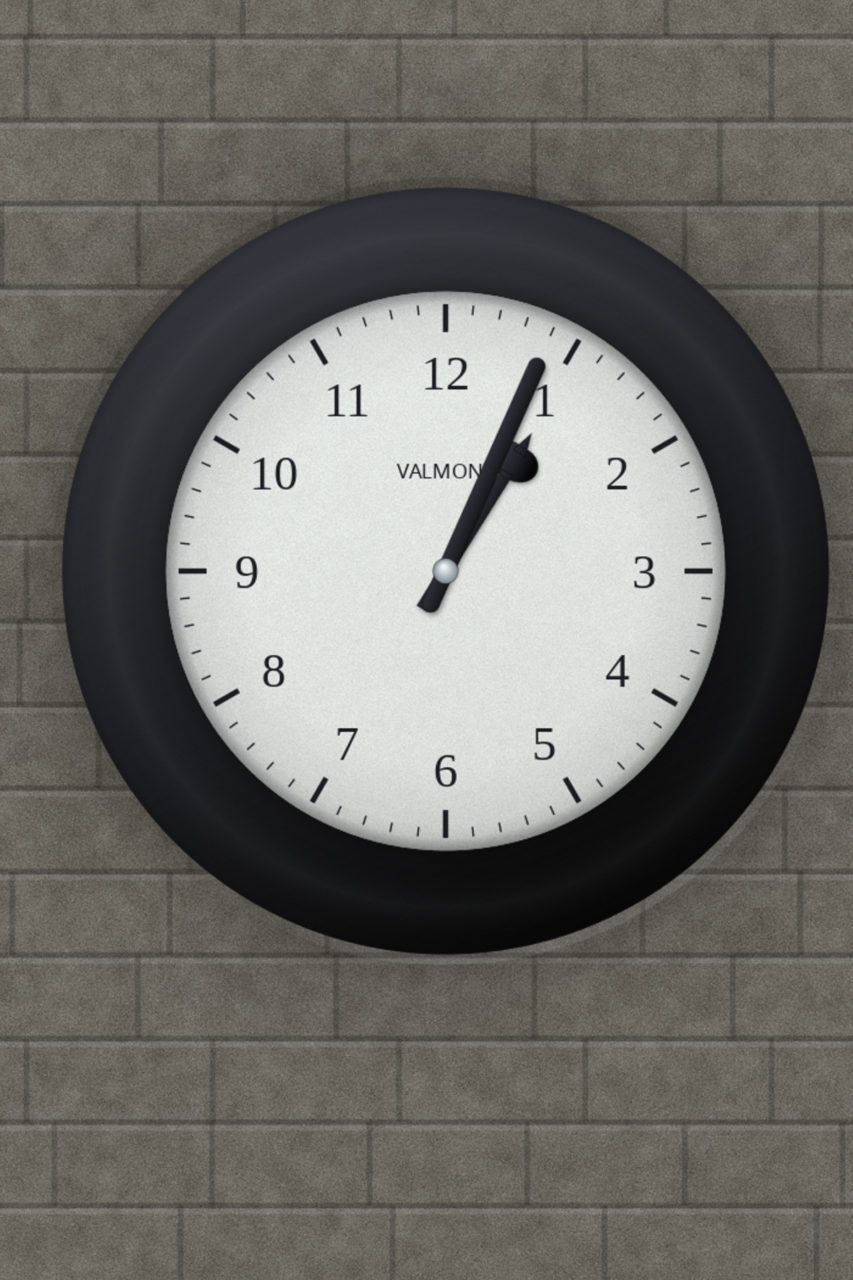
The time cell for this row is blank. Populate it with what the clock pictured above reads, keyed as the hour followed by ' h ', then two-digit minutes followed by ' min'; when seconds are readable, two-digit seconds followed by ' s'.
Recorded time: 1 h 04 min
